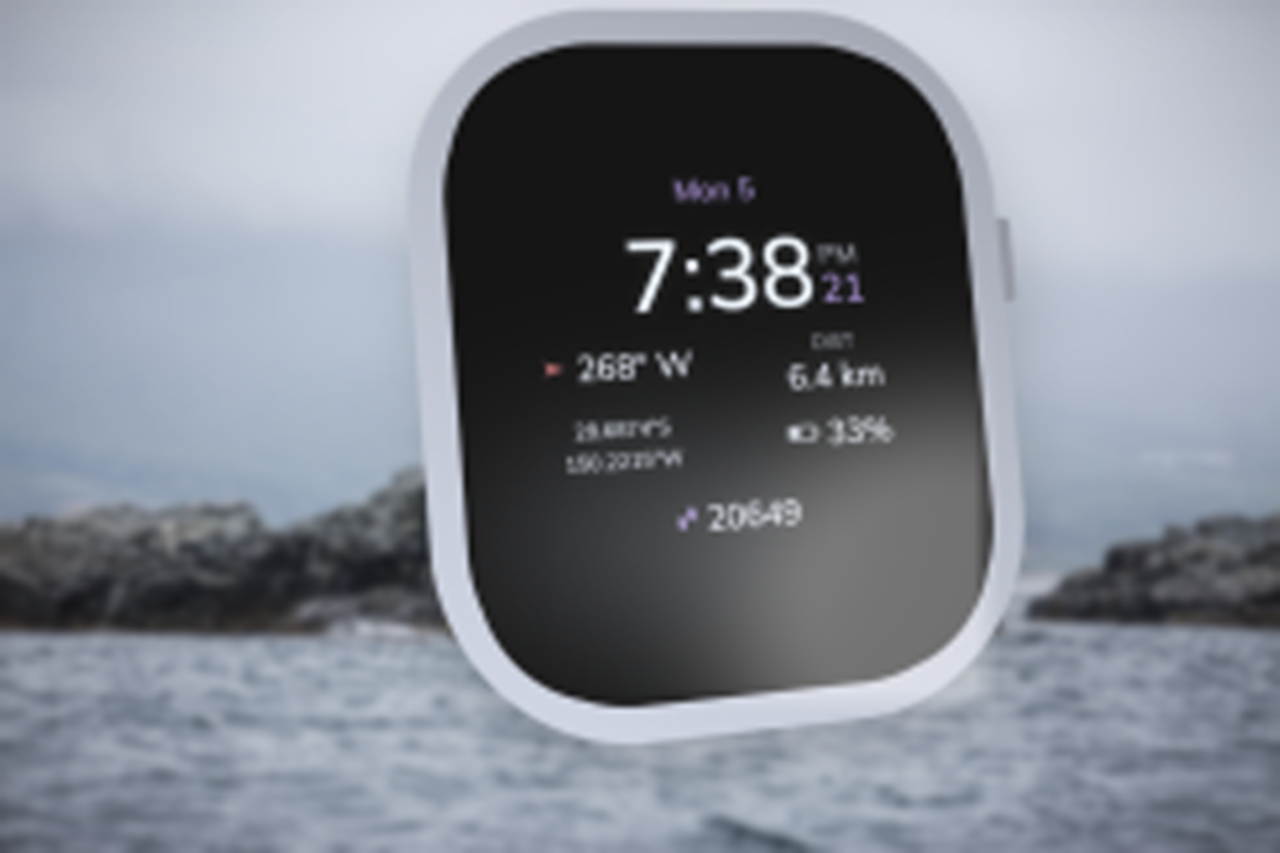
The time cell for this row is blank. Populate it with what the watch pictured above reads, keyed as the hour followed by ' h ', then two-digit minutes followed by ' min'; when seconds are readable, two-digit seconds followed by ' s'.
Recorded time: 7 h 38 min 21 s
